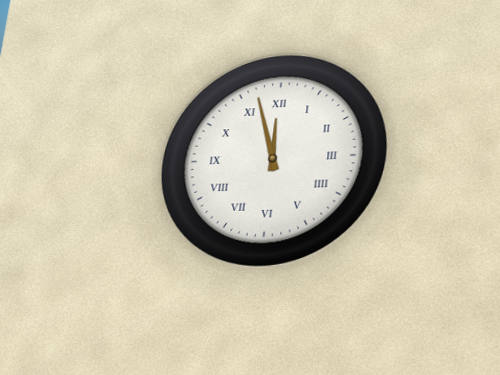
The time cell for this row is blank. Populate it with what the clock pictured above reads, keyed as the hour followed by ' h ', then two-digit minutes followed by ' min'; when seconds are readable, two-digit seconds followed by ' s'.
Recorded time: 11 h 57 min
